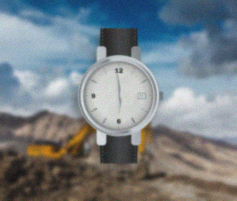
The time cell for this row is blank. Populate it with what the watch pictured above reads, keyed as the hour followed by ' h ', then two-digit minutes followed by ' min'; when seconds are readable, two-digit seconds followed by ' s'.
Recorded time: 5 h 59 min
